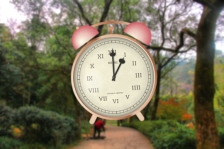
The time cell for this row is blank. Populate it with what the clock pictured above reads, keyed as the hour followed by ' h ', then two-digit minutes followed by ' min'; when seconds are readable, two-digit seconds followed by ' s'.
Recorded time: 1 h 00 min
